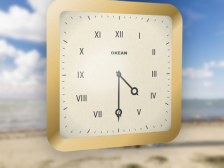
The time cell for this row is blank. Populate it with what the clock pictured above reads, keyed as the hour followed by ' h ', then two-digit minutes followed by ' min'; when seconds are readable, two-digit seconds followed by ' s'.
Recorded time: 4 h 30 min
